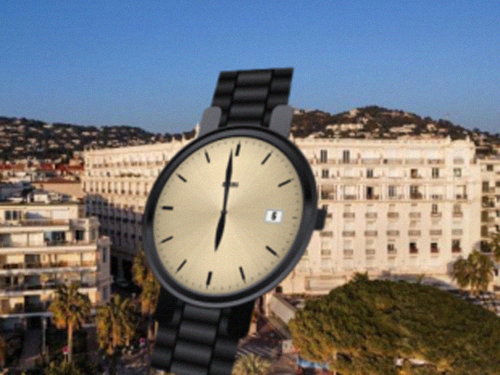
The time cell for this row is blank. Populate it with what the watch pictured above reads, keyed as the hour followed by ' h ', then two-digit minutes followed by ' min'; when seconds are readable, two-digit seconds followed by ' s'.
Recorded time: 5 h 59 min
